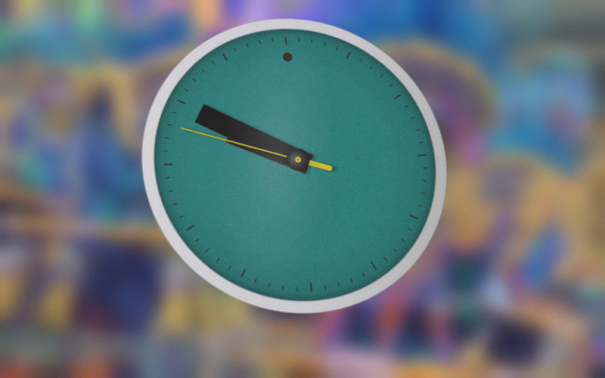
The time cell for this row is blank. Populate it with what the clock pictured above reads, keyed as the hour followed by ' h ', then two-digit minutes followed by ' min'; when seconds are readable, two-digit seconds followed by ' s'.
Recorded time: 9 h 49 min 48 s
